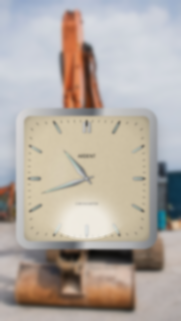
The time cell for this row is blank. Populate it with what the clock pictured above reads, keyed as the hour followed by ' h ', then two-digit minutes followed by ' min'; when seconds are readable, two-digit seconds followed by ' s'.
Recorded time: 10 h 42 min
